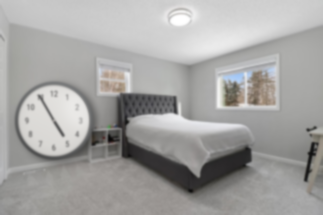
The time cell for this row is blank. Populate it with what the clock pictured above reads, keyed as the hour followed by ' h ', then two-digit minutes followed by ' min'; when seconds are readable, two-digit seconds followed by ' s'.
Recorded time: 4 h 55 min
